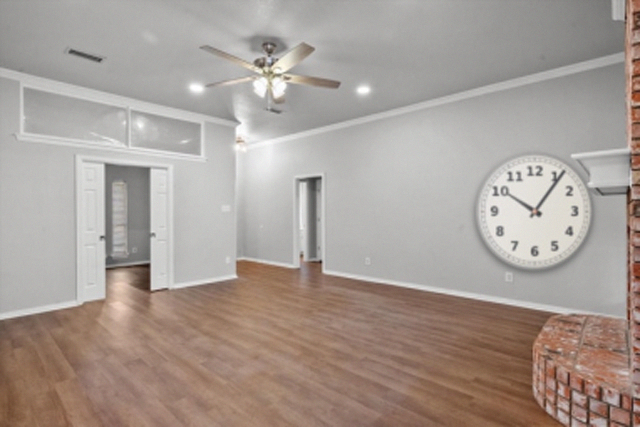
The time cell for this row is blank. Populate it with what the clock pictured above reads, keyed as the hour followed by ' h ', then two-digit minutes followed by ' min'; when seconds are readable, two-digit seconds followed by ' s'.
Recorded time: 10 h 06 min
